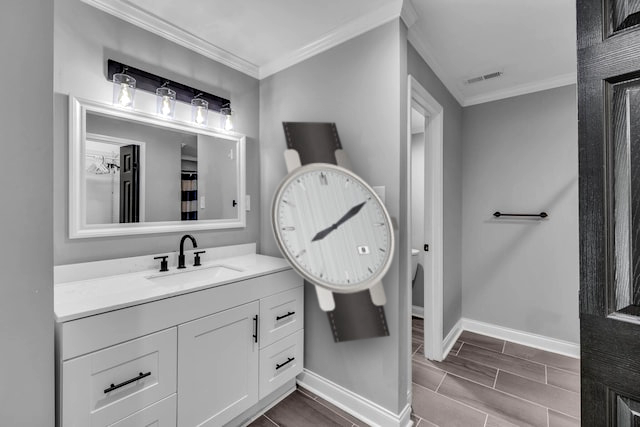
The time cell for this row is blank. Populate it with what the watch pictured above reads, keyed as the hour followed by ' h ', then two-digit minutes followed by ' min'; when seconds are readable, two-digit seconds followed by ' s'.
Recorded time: 8 h 10 min
